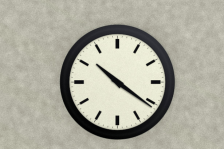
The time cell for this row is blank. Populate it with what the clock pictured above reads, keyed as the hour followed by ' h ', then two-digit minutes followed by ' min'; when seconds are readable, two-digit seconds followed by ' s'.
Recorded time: 10 h 21 min
